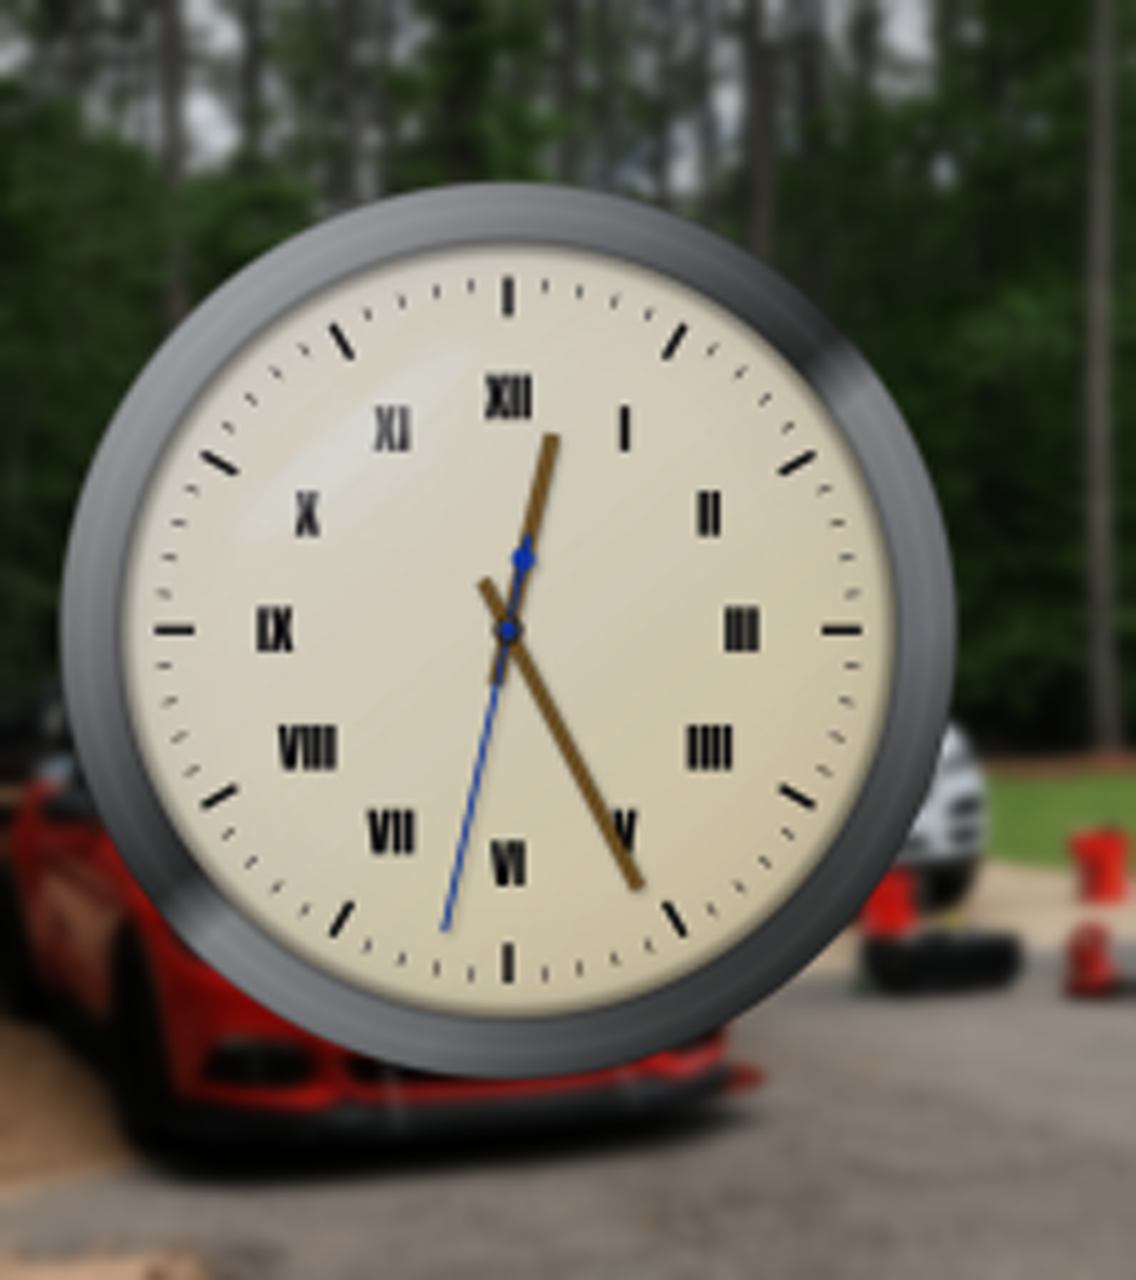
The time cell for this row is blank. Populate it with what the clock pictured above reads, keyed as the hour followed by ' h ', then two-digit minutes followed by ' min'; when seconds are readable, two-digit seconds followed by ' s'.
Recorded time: 12 h 25 min 32 s
